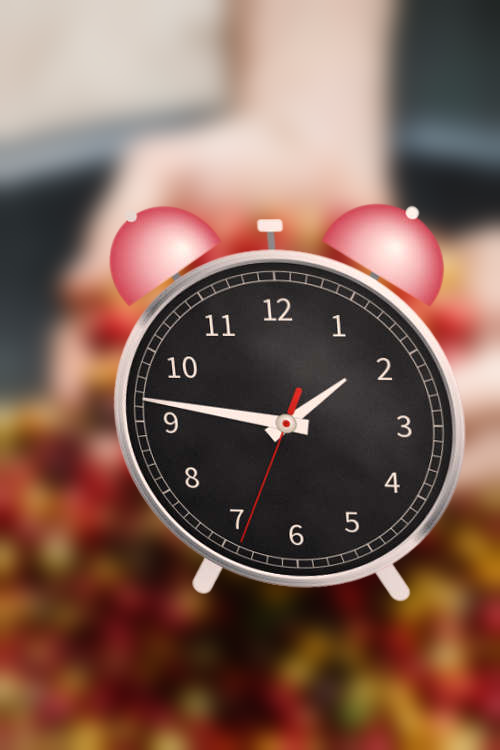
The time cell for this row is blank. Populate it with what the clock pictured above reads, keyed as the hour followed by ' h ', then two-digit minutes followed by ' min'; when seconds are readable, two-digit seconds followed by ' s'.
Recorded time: 1 h 46 min 34 s
